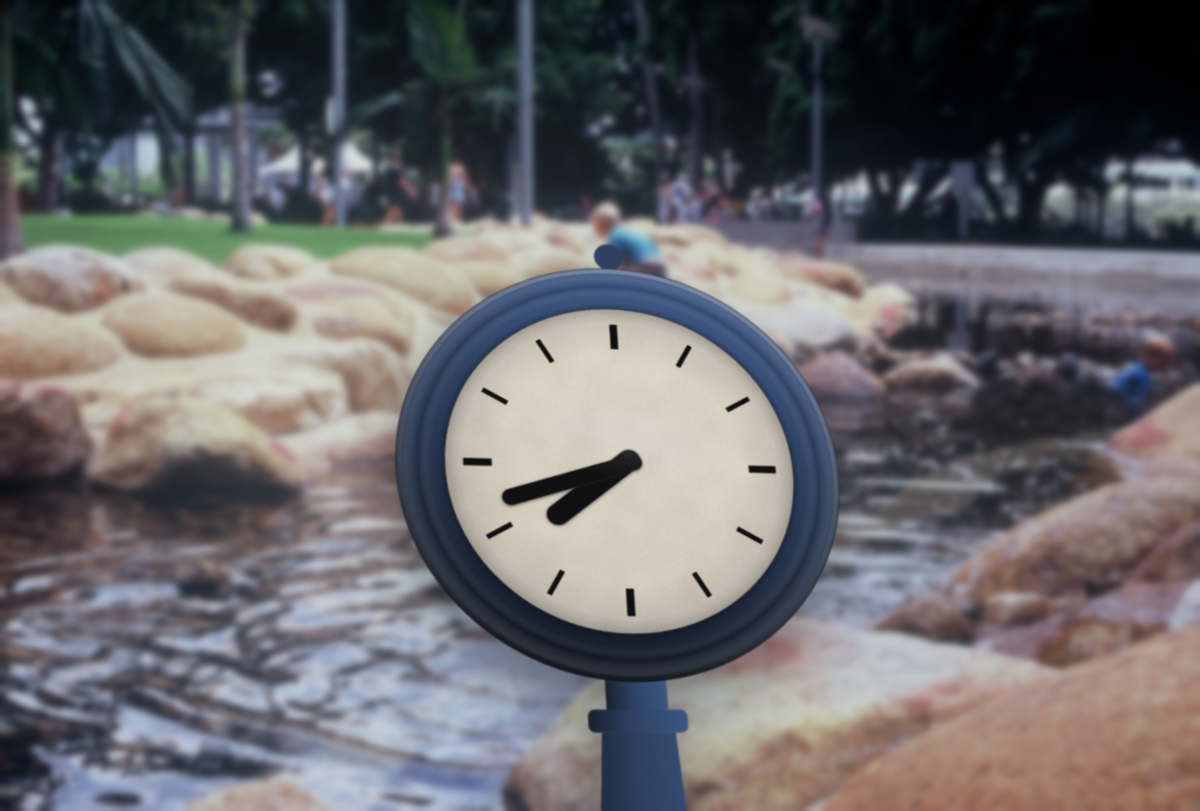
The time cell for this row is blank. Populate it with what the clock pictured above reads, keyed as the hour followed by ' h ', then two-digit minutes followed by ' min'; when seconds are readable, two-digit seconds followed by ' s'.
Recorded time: 7 h 42 min
